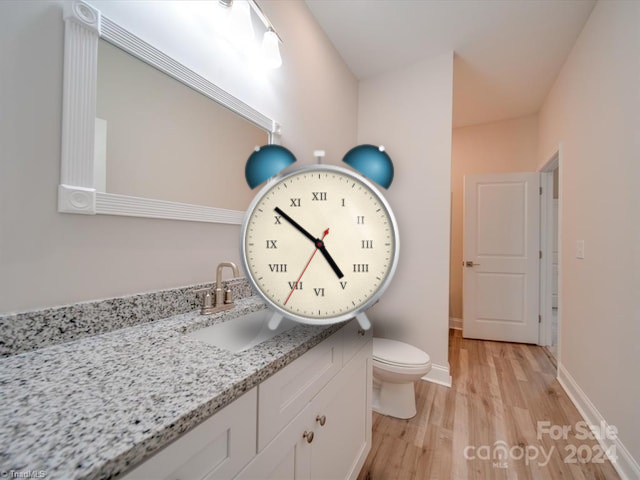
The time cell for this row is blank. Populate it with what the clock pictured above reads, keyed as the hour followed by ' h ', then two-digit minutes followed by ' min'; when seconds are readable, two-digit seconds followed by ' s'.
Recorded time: 4 h 51 min 35 s
